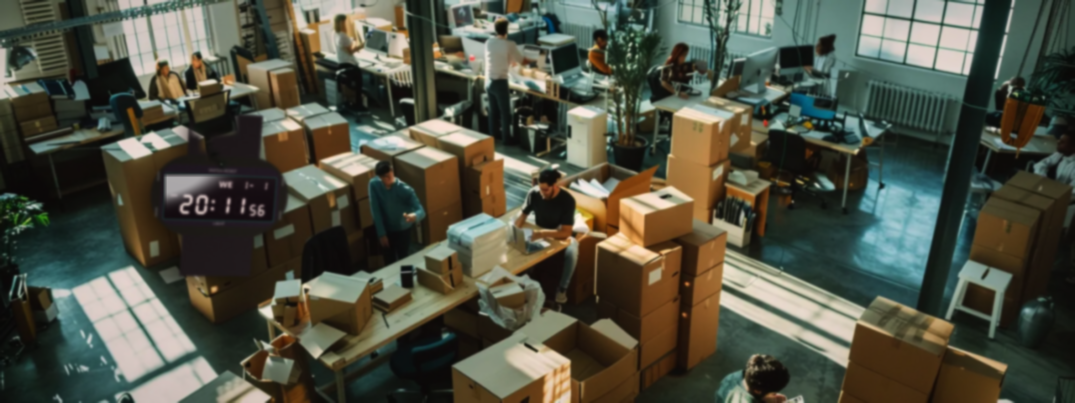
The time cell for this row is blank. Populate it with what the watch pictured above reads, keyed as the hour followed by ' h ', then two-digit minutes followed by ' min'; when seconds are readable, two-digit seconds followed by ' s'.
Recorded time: 20 h 11 min
